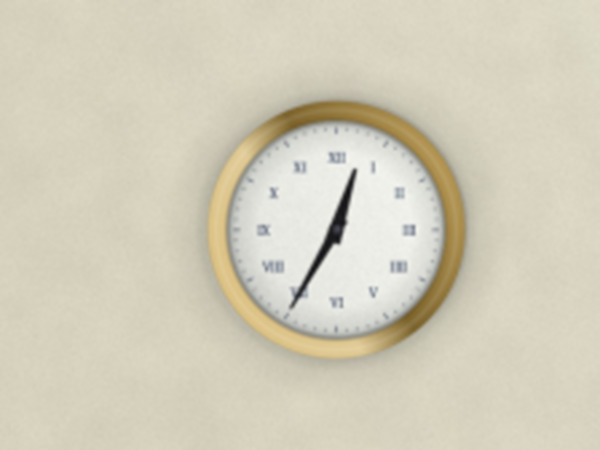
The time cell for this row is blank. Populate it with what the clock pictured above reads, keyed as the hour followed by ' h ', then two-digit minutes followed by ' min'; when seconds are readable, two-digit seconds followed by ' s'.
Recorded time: 12 h 35 min
